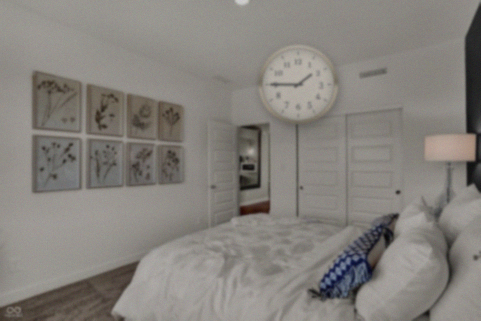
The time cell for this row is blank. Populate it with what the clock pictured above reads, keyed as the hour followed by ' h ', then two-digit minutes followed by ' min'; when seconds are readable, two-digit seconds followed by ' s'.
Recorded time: 1 h 45 min
